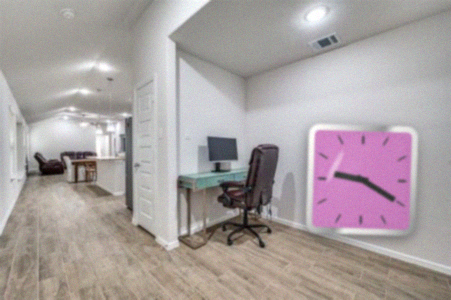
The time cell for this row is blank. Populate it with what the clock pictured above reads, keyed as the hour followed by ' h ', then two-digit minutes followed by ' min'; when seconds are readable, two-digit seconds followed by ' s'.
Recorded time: 9 h 20 min
